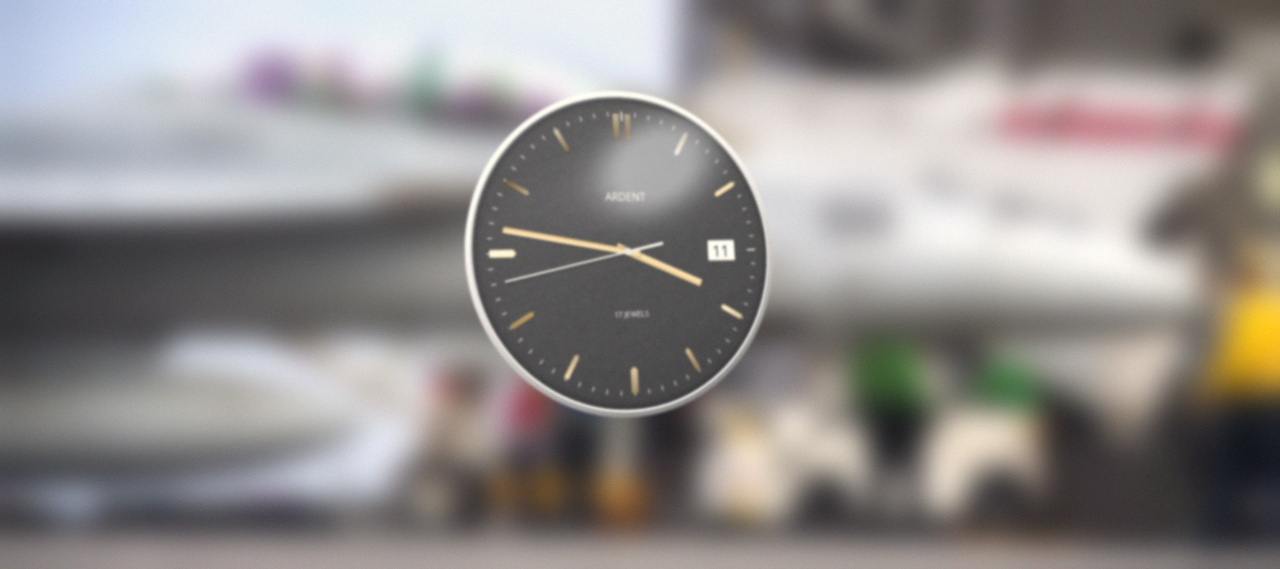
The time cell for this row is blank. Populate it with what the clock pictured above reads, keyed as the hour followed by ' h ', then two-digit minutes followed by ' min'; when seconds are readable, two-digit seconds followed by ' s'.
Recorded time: 3 h 46 min 43 s
